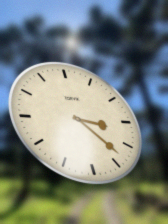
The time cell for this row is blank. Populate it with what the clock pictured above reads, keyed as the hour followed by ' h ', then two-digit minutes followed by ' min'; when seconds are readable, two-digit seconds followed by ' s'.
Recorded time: 3 h 23 min
